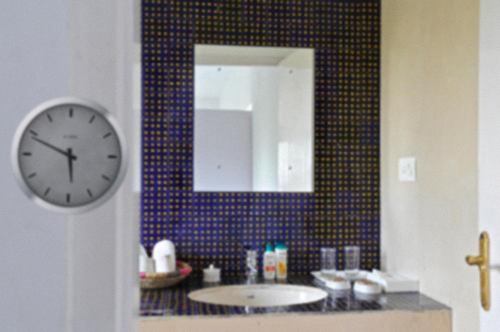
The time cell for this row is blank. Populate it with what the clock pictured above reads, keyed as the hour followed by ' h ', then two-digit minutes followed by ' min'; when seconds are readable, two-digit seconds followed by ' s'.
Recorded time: 5 h 49 min
